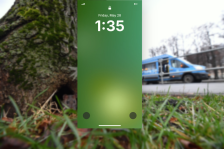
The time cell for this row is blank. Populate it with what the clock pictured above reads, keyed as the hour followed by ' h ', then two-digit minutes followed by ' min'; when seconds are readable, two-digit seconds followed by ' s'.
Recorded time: 1 h 35 min
